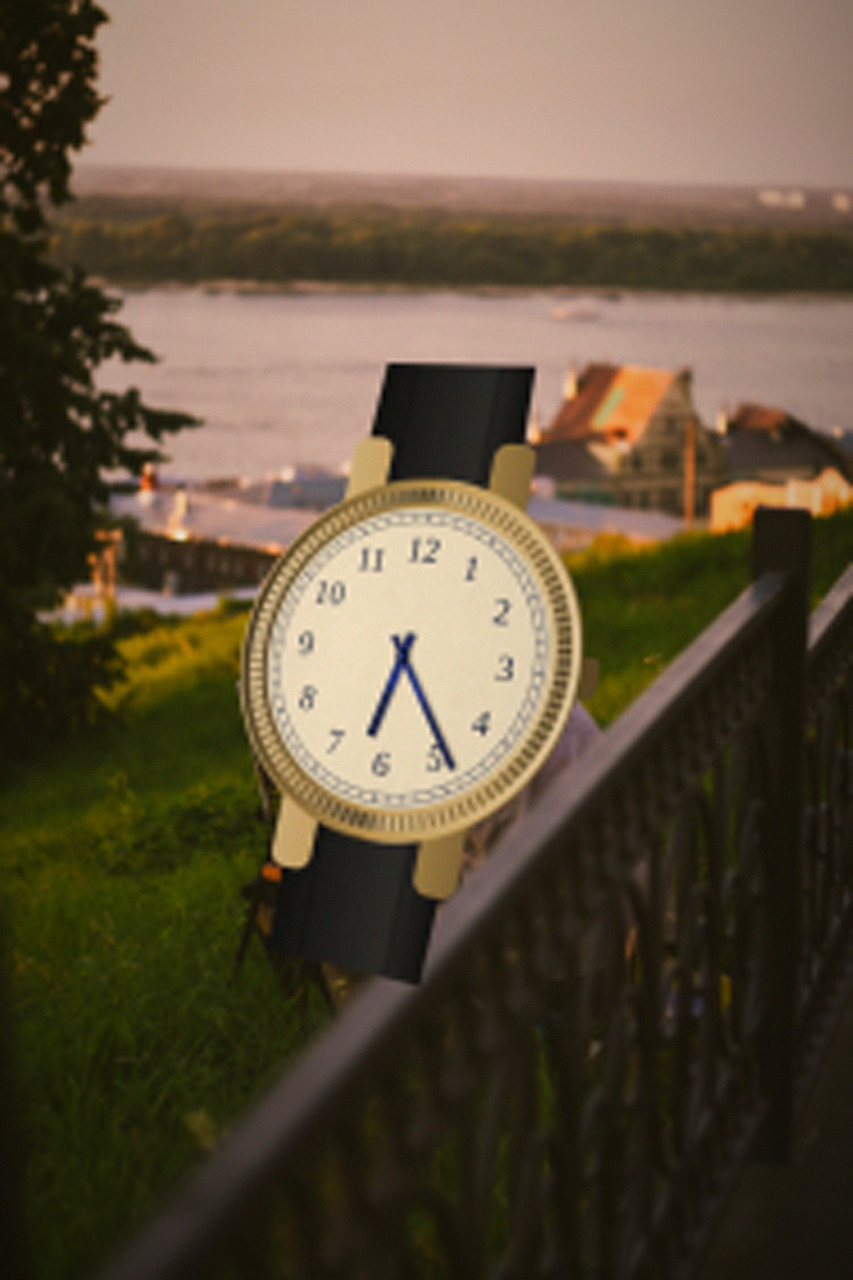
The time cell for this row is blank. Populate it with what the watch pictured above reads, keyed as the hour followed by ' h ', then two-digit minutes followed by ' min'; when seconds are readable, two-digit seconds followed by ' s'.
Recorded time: 6 h 24 min
